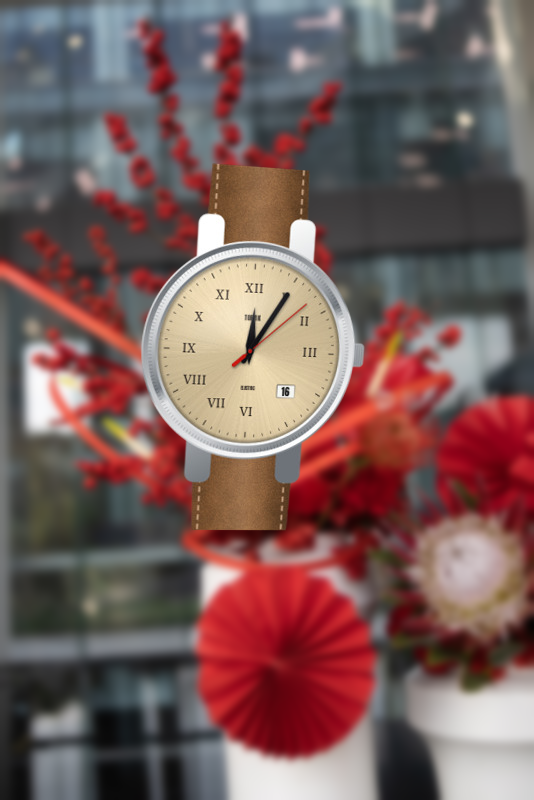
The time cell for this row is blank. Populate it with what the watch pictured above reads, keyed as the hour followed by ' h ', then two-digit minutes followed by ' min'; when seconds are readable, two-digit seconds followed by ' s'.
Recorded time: 12 h 05 min 08 s
